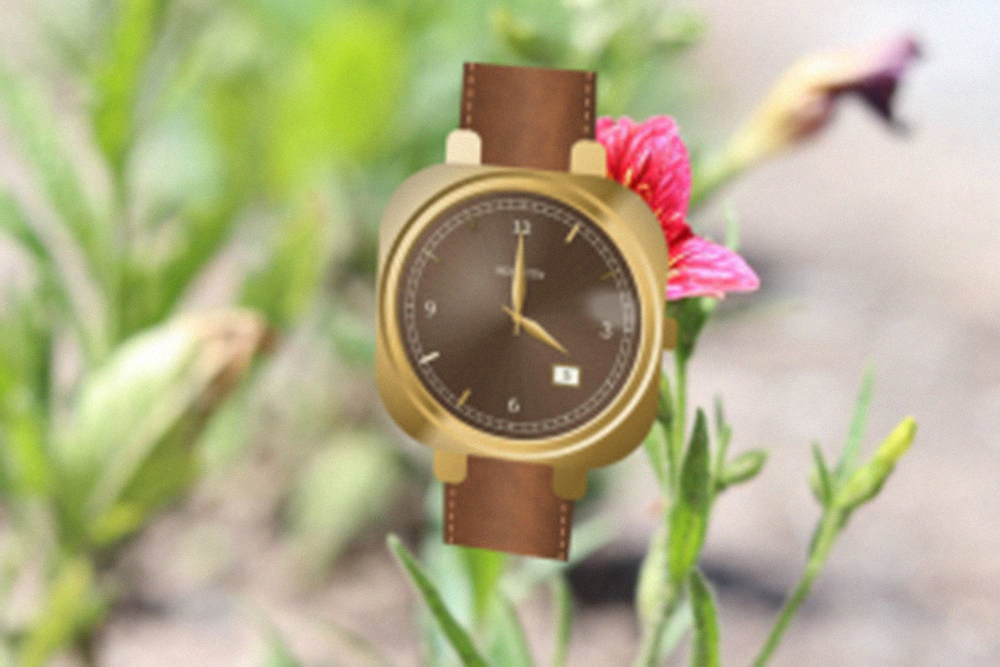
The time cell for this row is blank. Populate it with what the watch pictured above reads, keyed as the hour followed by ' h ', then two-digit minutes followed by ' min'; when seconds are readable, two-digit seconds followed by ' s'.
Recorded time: 4 h 00 min
